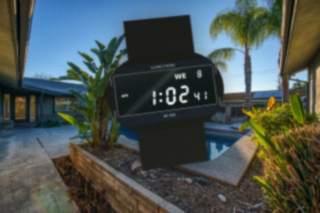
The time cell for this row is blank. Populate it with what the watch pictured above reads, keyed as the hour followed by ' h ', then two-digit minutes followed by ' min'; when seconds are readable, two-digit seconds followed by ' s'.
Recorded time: 1 h 02 min
